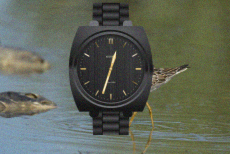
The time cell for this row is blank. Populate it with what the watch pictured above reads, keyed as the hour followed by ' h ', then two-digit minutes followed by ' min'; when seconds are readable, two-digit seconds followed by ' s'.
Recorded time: 12 h 33 min
